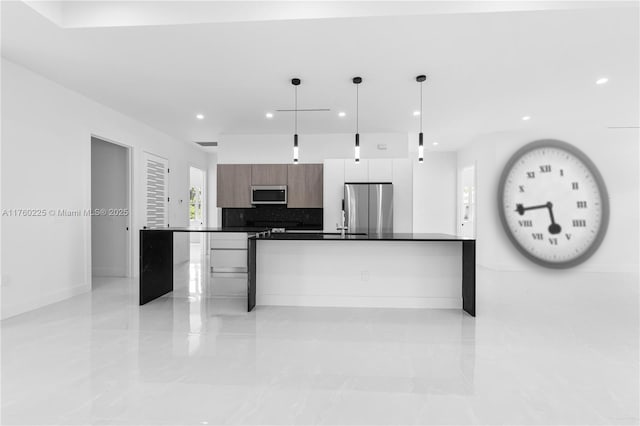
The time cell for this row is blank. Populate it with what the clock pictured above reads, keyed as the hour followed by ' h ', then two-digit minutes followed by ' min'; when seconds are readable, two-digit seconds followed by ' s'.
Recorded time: 5 h 44 min
